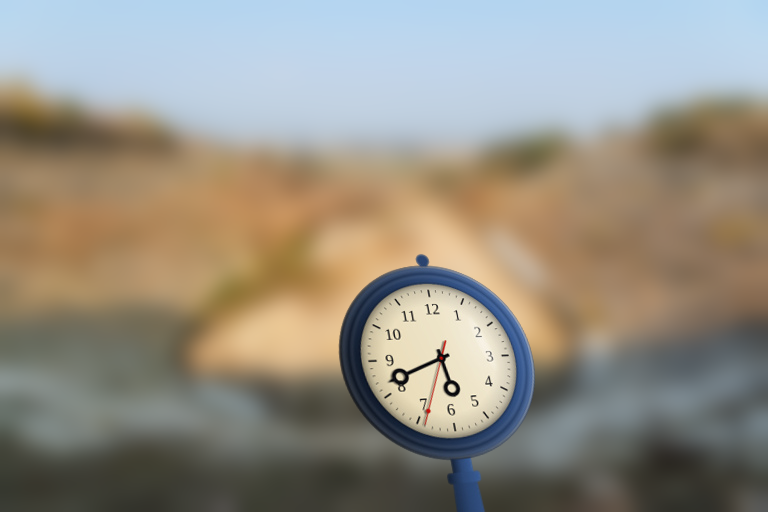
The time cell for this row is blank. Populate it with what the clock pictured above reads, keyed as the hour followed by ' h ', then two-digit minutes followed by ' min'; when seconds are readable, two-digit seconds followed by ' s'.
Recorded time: 5 h 41 min 34 s
